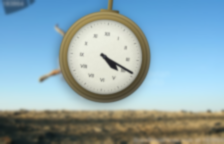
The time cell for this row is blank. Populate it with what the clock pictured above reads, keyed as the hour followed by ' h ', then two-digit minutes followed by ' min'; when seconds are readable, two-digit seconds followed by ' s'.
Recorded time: 4 h 19 min
